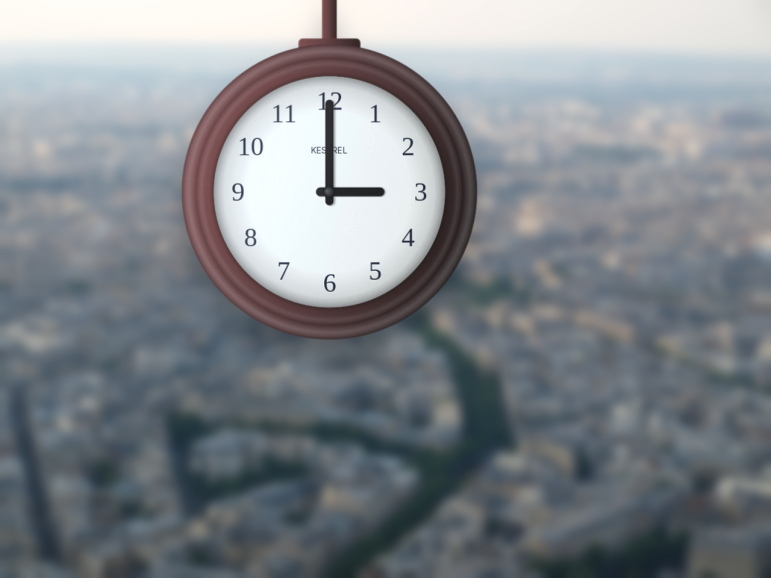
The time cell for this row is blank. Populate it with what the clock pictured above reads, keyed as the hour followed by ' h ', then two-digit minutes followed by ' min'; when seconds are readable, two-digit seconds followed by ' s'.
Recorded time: 3 h 00 min
